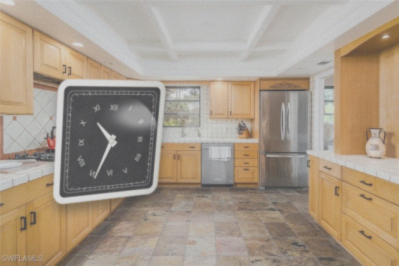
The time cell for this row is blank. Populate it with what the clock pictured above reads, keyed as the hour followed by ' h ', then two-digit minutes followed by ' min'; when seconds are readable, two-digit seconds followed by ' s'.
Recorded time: 10 h 34 min
